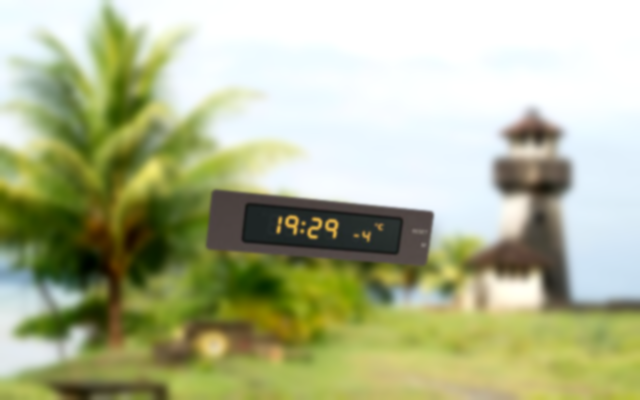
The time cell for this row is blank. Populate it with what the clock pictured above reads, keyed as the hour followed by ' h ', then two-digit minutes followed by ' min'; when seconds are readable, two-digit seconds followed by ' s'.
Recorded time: 19 h 29 min
